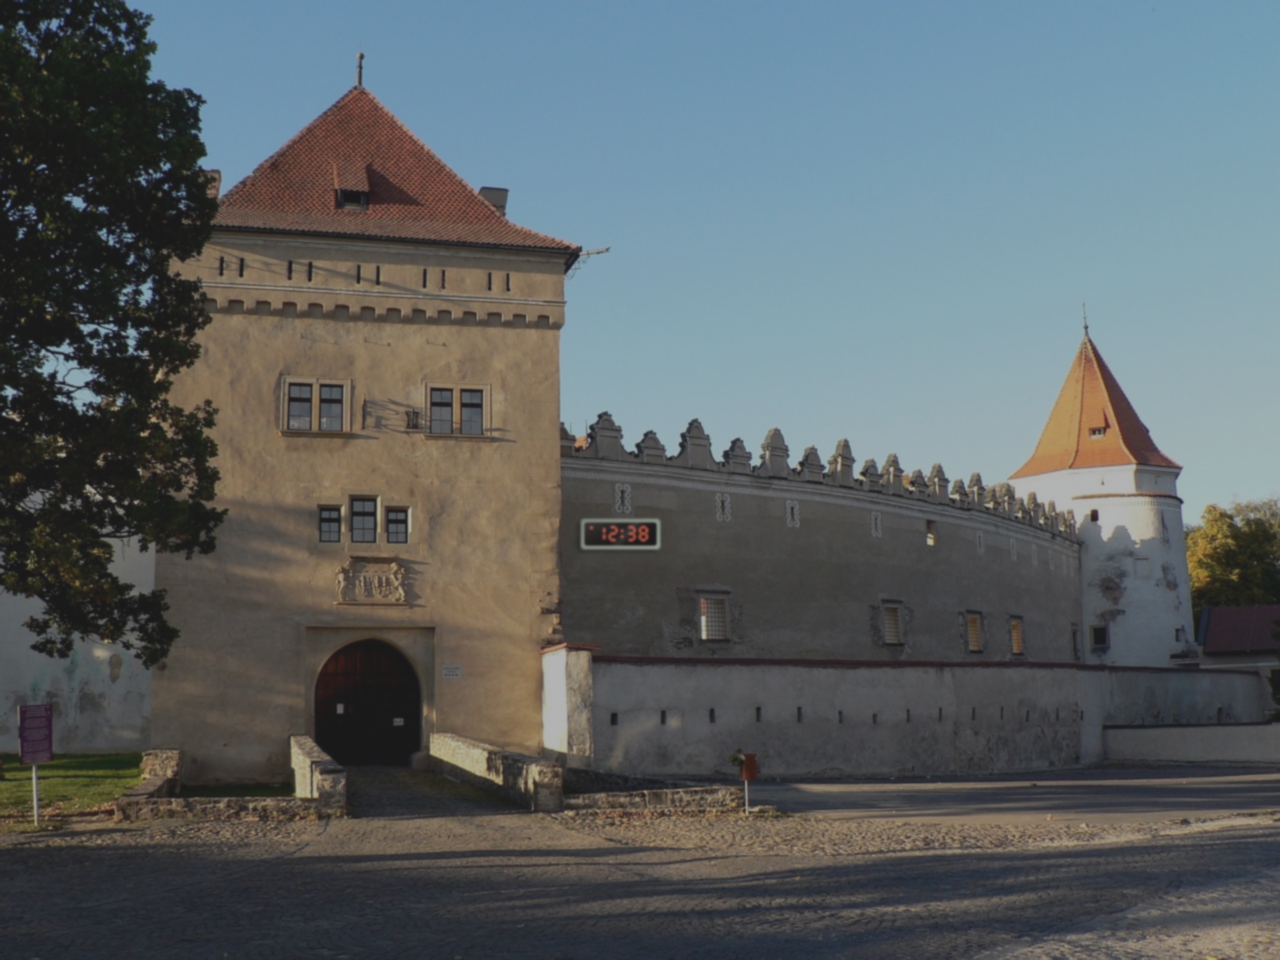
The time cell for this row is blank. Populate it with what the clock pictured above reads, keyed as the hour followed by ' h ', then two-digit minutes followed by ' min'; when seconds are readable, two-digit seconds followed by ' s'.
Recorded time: 12 h 38 min
